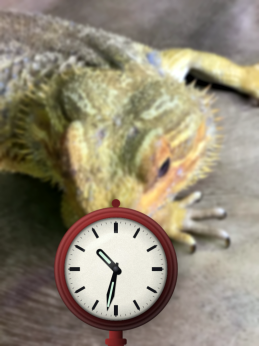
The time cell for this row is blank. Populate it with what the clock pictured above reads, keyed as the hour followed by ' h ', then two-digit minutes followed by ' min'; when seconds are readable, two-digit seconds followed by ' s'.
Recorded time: 10 h 32 min
